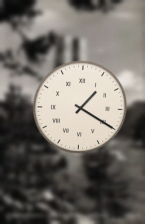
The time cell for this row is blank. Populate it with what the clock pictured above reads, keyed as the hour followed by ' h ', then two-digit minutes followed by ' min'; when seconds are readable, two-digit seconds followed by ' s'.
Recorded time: 1 h 20 min
